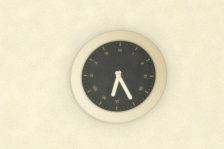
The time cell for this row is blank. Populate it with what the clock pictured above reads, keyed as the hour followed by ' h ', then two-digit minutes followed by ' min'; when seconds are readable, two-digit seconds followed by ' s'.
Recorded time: 6 h 25 min
